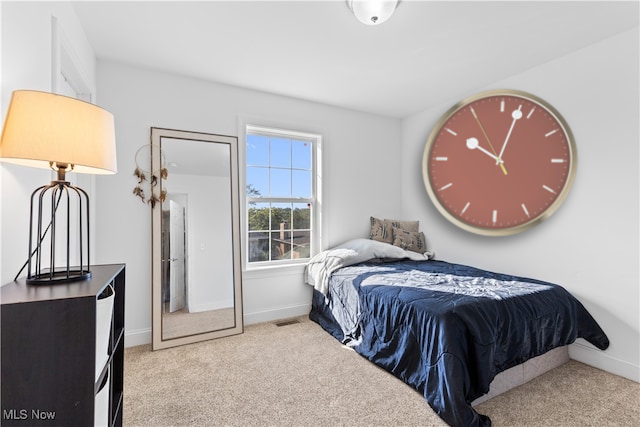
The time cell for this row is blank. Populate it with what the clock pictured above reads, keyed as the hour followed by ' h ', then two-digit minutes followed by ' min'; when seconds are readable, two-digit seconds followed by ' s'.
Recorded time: 10 h 02 min 55 s
